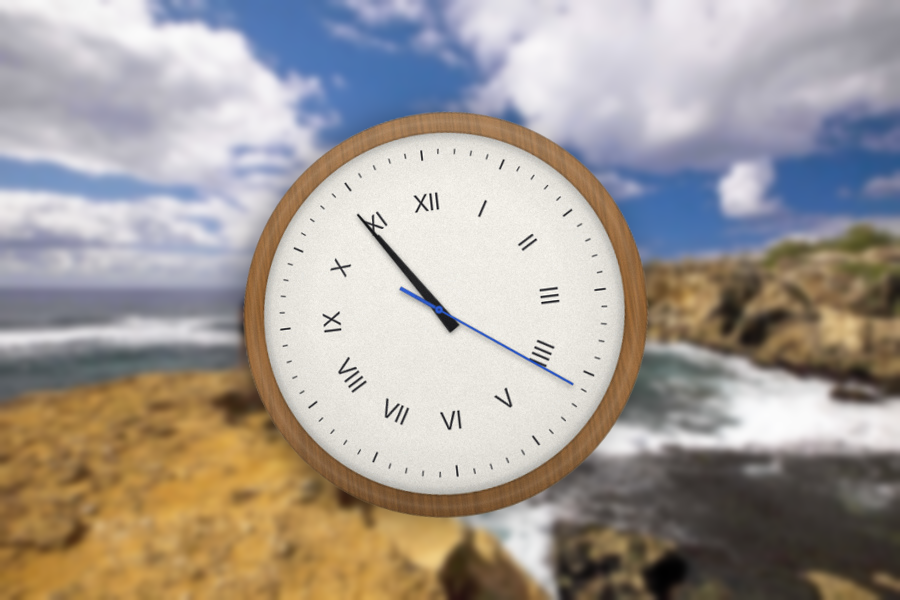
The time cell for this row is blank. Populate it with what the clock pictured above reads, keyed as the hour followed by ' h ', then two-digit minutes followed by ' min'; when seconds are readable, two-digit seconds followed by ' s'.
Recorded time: 10 h 54 min 21 s
